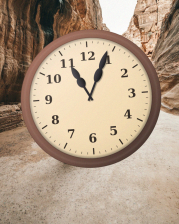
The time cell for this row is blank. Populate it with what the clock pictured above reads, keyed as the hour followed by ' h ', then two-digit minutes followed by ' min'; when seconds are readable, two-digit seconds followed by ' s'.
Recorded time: 11 h 04 min
